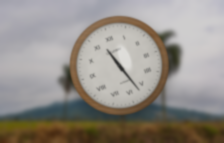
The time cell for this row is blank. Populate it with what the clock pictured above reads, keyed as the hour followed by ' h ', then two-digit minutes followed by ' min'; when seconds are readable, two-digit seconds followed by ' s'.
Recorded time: 11 h 27 min
